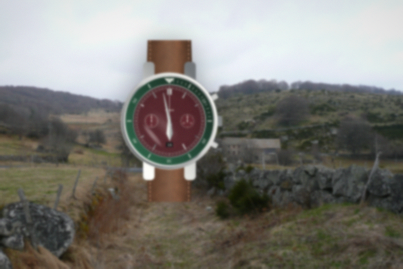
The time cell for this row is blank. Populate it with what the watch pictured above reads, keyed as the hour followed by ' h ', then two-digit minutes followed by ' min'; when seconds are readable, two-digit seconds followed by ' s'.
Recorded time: 5 h 58 min
